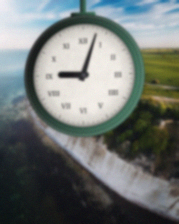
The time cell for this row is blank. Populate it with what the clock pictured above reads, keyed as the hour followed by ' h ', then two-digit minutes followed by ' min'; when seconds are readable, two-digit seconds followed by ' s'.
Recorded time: 9 h 03 min
